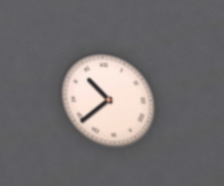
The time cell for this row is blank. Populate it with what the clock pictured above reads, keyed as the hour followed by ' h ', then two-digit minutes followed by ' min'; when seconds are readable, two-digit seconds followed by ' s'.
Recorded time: 10 h 39 min
